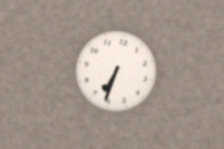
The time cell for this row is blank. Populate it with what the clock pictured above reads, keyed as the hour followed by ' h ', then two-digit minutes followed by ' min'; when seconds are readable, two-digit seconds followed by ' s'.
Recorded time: 6 h 31 min
